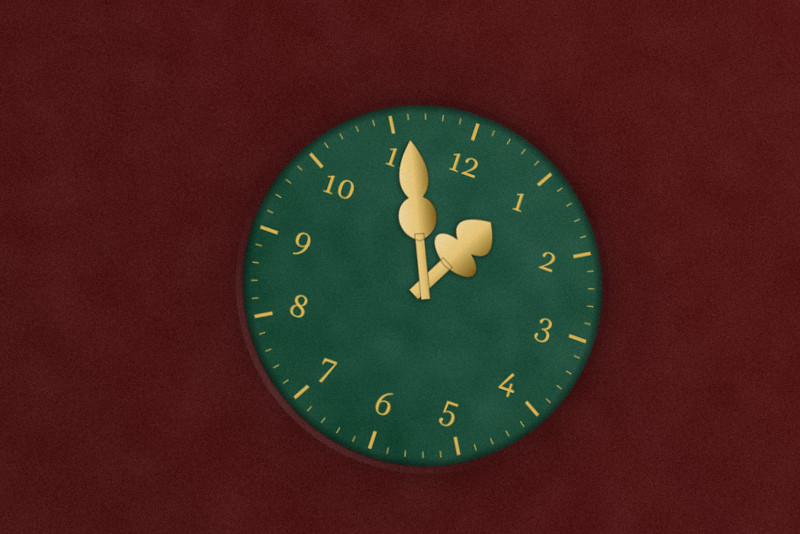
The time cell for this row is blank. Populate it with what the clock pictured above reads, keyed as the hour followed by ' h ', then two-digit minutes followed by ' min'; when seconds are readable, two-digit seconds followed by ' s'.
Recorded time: 12 h 56 min
